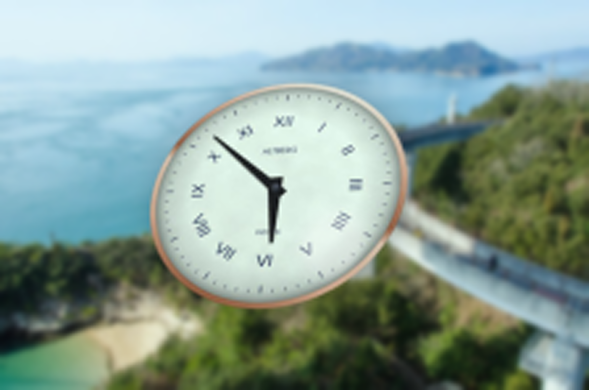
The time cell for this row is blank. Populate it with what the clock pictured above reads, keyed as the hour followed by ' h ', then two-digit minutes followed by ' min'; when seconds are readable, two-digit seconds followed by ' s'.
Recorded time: 5 h 52 min
